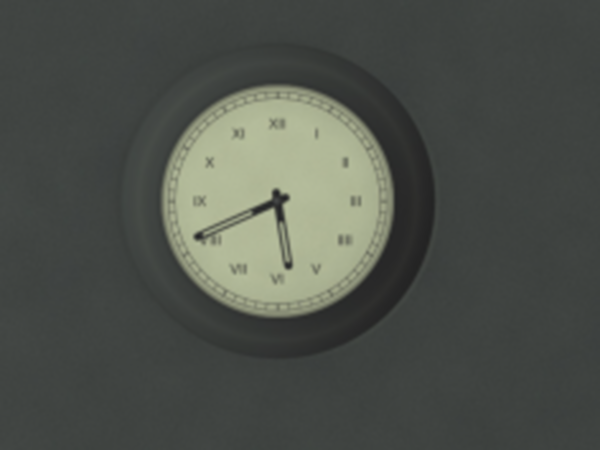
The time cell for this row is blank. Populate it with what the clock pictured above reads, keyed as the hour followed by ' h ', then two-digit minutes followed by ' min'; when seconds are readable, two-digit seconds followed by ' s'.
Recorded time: 5 h 41 min
